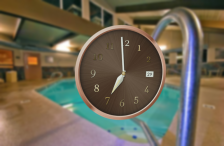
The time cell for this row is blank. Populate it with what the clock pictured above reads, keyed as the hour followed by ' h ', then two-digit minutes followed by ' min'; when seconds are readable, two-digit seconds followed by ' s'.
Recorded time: 6 h 59 min
